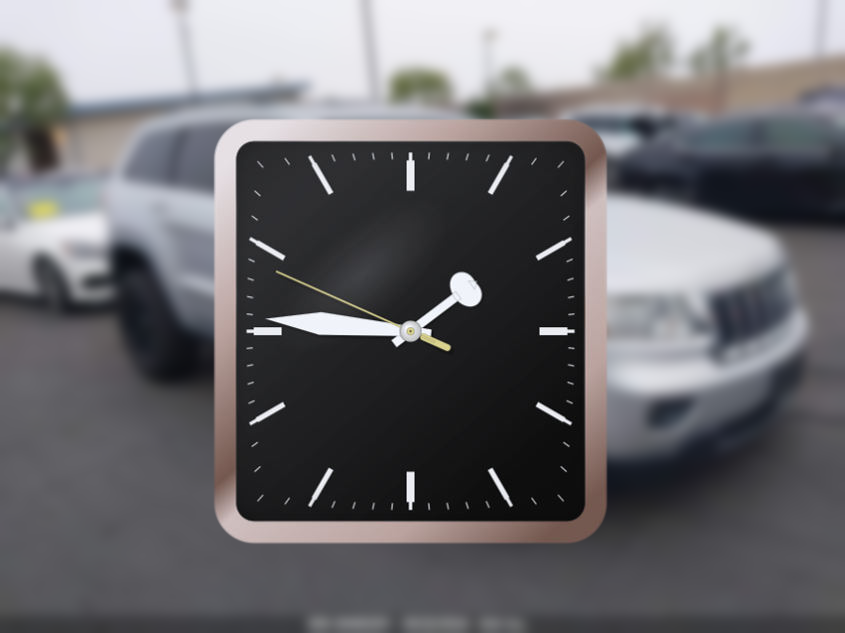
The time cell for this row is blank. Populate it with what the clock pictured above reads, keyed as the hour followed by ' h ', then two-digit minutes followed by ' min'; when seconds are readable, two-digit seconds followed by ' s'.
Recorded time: 1 h 45 min 49 s
